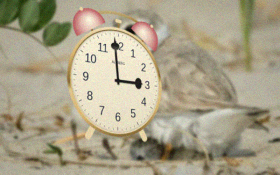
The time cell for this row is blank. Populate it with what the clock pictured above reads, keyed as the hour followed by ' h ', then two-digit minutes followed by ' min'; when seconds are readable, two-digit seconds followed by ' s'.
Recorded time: 2 h 59 min
